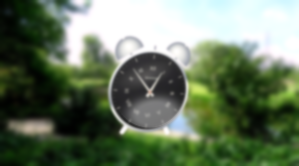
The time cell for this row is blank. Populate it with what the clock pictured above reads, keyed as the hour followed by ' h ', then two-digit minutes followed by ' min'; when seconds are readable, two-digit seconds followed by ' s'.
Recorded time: 12 h 53 min
